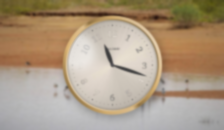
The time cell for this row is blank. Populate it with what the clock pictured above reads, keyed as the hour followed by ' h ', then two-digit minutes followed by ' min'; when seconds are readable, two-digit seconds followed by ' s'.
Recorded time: 11 h 18 min
